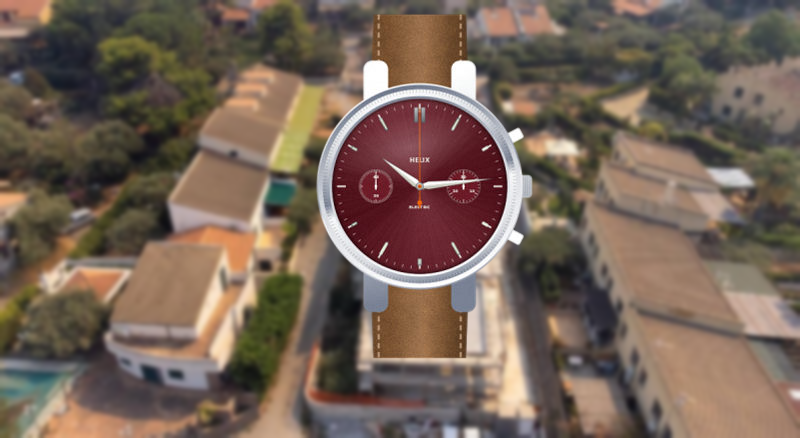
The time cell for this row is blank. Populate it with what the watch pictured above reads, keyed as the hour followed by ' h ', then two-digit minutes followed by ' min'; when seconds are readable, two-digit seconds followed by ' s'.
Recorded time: 10 h 14 min
